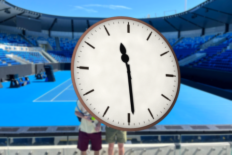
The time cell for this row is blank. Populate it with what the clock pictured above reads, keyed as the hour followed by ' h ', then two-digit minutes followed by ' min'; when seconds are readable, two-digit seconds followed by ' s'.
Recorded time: 11 h 29 min
